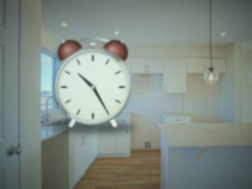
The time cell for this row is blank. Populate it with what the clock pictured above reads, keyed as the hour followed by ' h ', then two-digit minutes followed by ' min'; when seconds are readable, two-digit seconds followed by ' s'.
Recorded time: 10 h 25 min
